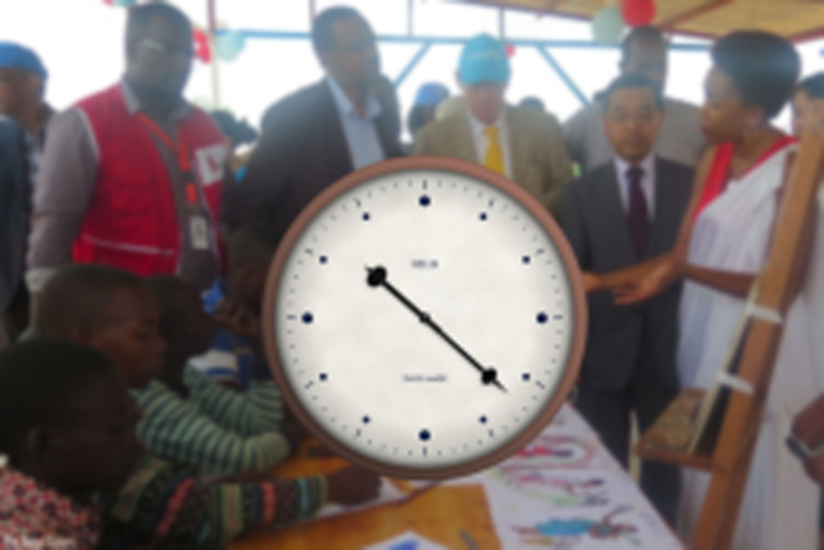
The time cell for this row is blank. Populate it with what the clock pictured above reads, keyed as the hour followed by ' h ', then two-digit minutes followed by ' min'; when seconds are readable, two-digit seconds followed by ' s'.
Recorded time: 10 h 22 min
